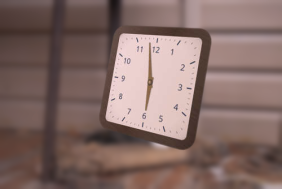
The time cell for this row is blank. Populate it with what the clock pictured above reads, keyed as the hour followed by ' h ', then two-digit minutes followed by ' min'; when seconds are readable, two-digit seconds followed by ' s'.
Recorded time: 5 h 58 min
